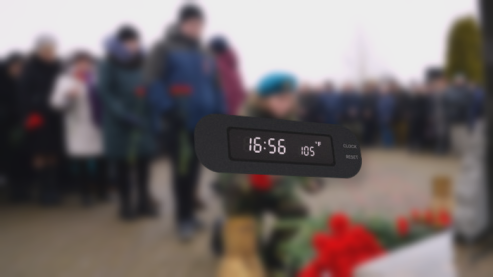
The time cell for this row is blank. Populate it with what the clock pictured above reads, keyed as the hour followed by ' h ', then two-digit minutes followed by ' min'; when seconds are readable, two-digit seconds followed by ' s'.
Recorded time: 16 h 56 min
